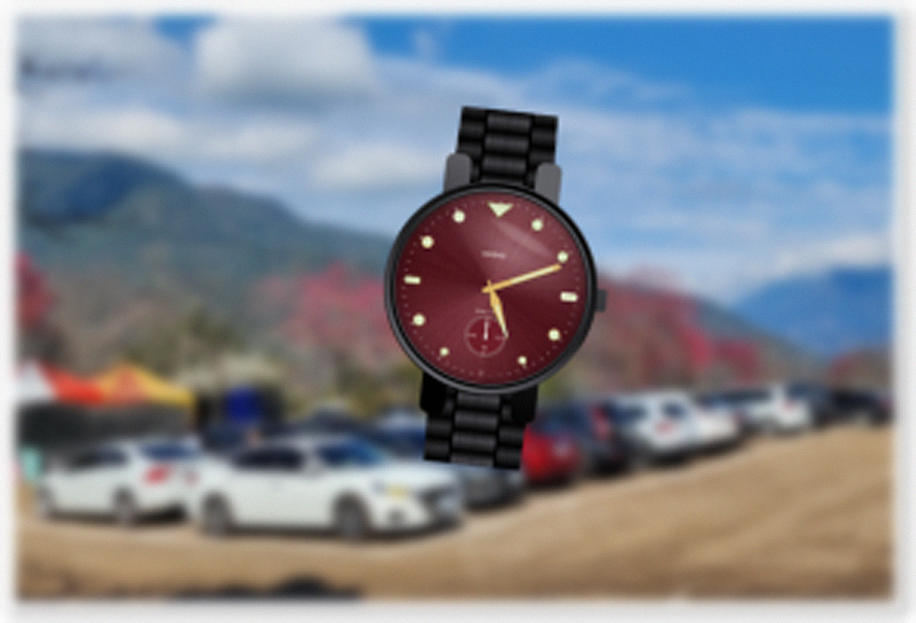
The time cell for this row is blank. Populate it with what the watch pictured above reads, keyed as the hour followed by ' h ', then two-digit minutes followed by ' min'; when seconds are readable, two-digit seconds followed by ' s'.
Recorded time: 5 h 11 min
